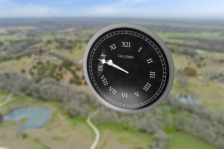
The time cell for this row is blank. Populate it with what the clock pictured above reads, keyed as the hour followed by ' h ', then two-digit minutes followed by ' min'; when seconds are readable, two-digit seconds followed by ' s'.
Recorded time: 9 h 48 min
